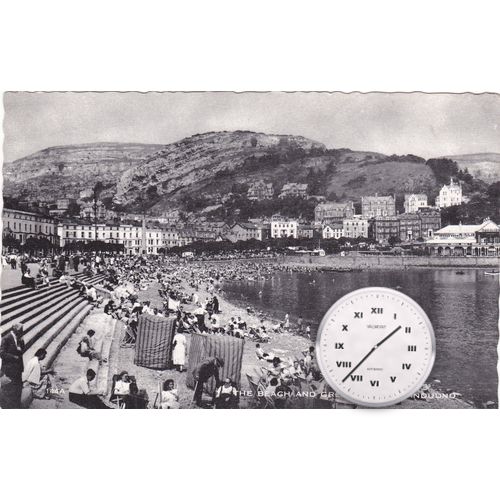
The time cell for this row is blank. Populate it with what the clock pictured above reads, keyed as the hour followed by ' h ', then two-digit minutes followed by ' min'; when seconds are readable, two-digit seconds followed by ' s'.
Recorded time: 1 h 37 min
